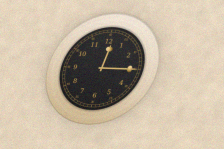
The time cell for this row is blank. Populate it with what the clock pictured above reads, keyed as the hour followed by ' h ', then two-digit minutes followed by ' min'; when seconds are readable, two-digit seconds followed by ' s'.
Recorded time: 12 h 15 min
